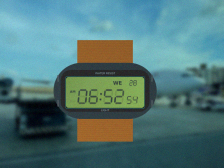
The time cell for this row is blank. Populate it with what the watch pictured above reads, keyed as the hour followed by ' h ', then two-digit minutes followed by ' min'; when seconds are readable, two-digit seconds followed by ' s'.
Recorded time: 6 h 52 min 54 s
